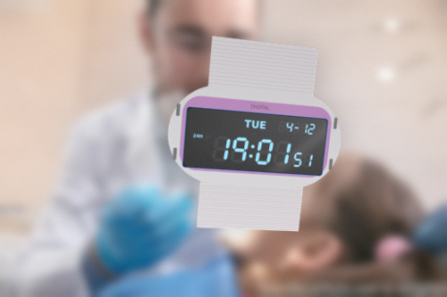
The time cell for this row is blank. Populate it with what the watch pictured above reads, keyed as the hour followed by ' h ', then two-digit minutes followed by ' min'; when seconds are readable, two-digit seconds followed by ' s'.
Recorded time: 19 h 01 min 51 s
